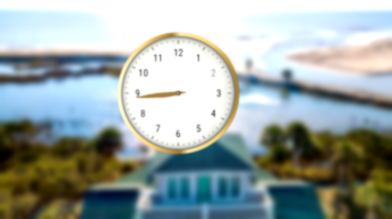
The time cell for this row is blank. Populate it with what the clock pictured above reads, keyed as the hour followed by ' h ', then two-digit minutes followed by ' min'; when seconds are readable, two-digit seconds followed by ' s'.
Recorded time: 8 h 44 min
